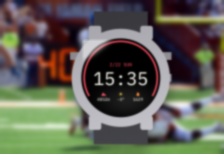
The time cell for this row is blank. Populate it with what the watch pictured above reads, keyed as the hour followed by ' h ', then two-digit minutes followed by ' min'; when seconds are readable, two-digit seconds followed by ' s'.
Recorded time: 15 h 35 min
